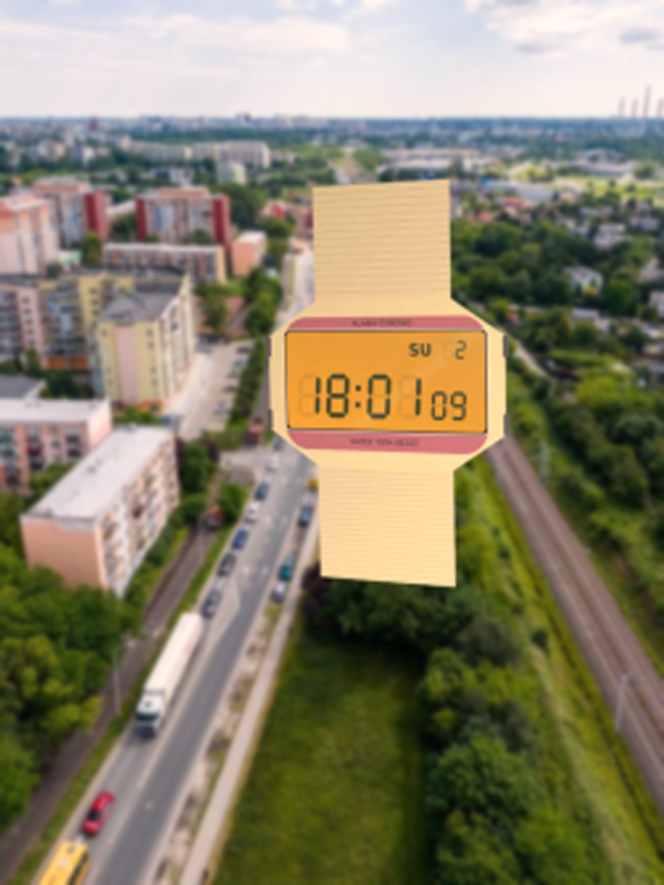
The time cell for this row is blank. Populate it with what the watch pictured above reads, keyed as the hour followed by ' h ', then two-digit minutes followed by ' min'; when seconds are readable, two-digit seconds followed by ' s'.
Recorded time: 18 h 01 min 09 s
